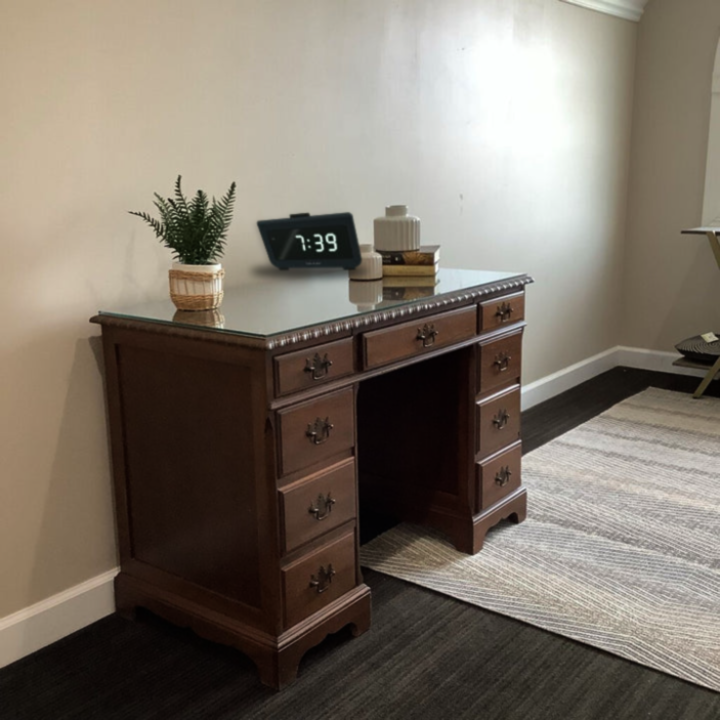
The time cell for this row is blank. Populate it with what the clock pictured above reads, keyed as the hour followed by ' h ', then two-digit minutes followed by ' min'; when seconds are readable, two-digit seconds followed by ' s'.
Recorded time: 7 h 39 min
